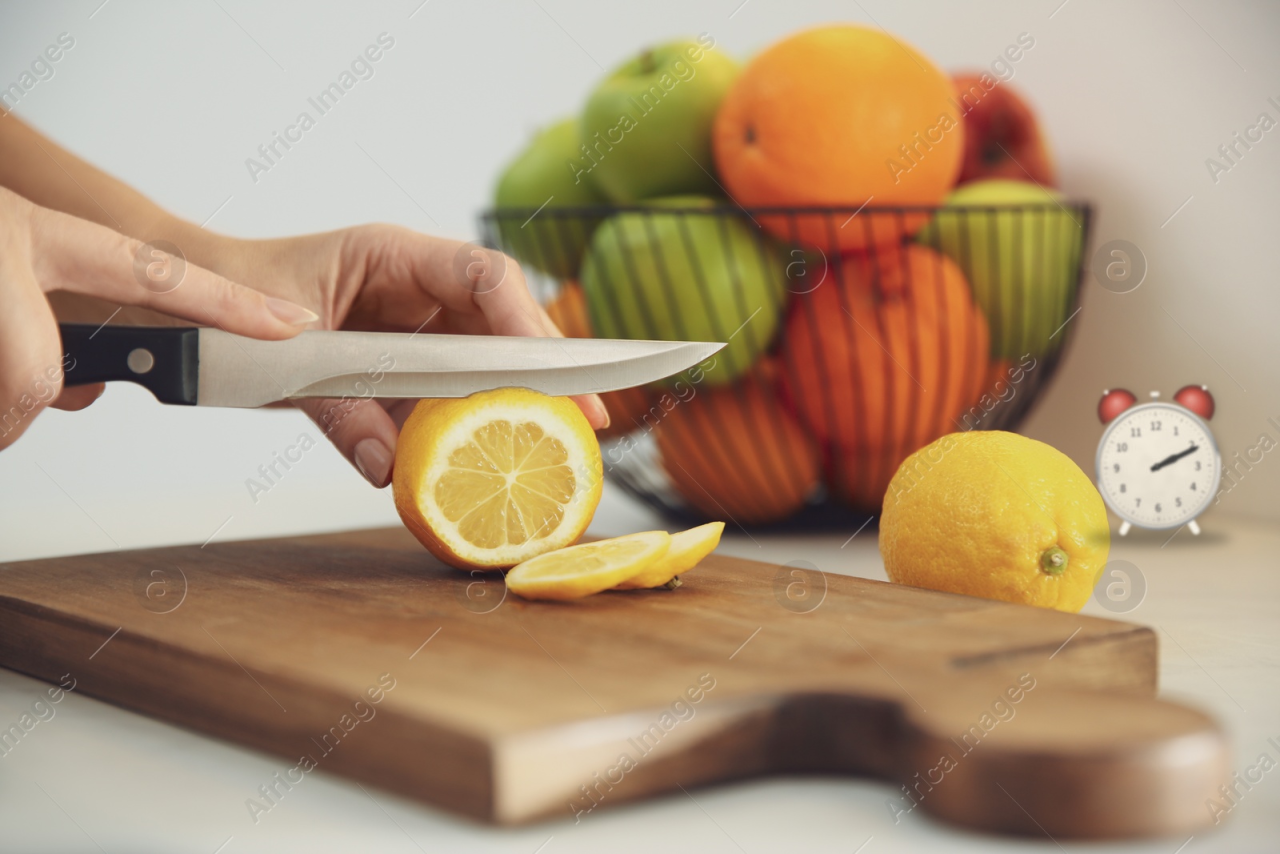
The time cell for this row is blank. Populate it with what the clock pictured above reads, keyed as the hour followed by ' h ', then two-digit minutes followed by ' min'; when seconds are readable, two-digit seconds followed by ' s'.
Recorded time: 2 h 11 min
